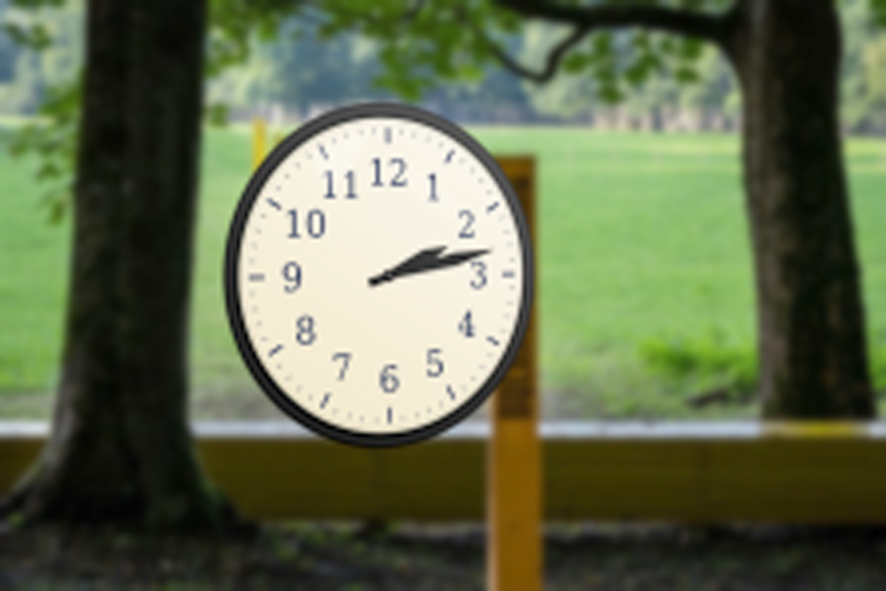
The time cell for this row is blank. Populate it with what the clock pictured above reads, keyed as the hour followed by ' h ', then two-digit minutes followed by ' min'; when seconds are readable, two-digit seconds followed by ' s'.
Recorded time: 2 h 13 min
